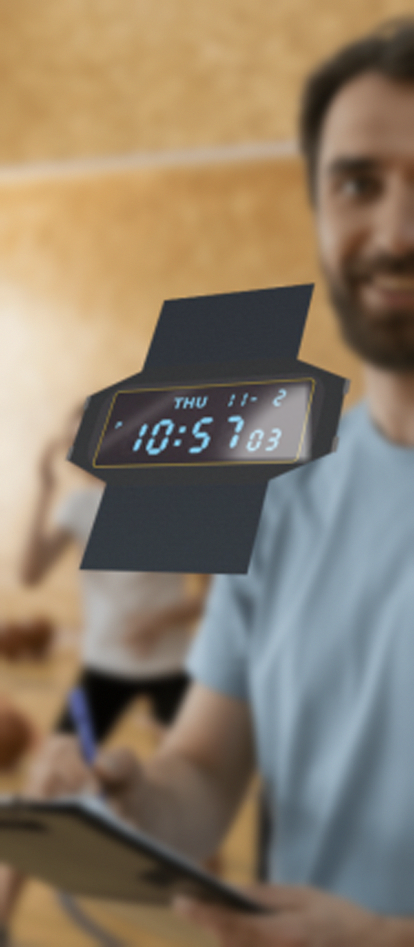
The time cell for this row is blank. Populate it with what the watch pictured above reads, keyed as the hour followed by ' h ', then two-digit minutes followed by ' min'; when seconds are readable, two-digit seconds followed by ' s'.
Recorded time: 10 h 57 min 03 s
